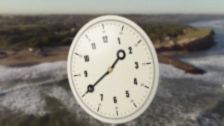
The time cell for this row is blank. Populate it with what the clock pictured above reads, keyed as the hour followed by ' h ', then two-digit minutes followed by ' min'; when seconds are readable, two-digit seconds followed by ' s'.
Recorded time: 1 h 40 min
